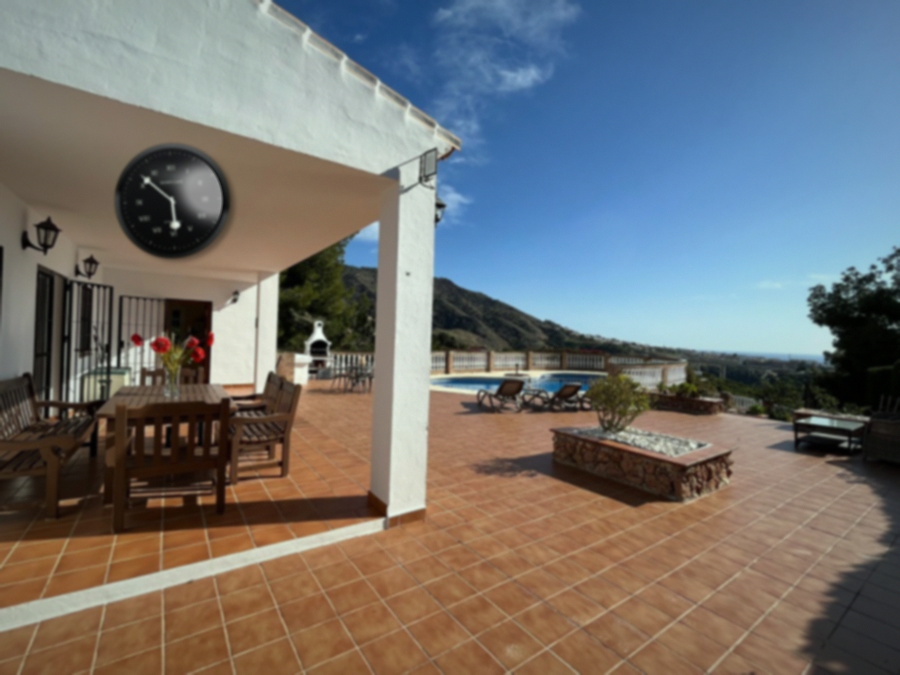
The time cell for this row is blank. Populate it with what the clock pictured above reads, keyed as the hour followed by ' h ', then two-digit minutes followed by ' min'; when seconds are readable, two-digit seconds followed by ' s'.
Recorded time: 5 h 52 min
